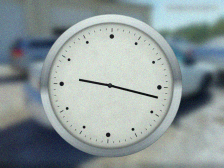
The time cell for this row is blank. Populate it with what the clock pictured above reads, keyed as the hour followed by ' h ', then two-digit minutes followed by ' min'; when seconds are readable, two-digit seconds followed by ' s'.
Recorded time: 9 h 17 min
